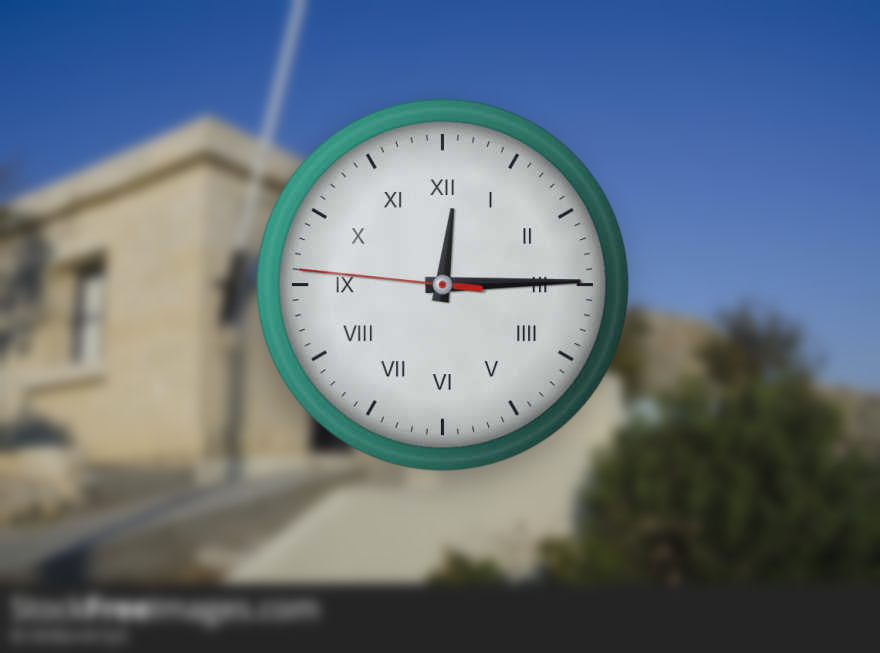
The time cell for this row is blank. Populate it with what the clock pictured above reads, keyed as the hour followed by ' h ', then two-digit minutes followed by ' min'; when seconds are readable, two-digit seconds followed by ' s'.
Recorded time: 12 h 14 min 46 s
